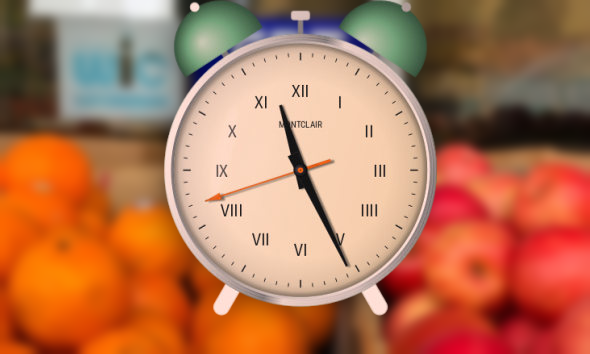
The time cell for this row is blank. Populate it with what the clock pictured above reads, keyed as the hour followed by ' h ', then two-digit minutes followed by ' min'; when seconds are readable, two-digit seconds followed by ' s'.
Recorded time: 11 h 25 min 42 s
